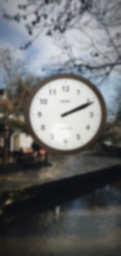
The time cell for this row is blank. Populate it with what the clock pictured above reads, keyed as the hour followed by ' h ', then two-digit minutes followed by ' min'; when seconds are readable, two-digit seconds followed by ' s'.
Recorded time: 2 h 11 min
